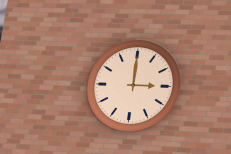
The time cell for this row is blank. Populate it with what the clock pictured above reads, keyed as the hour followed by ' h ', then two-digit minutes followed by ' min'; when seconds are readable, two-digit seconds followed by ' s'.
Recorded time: 3 h 00 min
